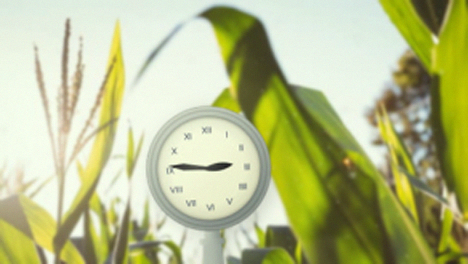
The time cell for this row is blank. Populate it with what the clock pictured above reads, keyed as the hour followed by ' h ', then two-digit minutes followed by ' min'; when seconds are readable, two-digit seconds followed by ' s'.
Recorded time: 2 h 46 min
